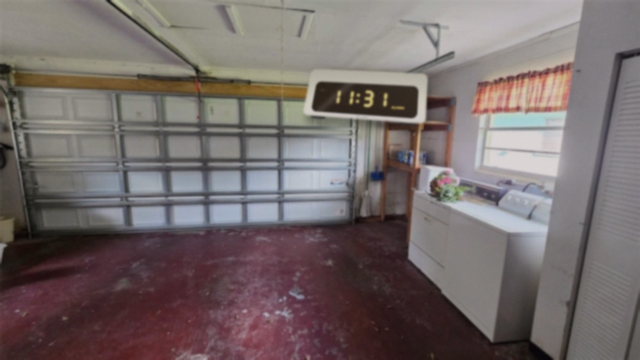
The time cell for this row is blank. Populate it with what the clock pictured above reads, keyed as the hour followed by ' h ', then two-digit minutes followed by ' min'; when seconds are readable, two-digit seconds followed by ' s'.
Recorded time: 11 h 31 min
